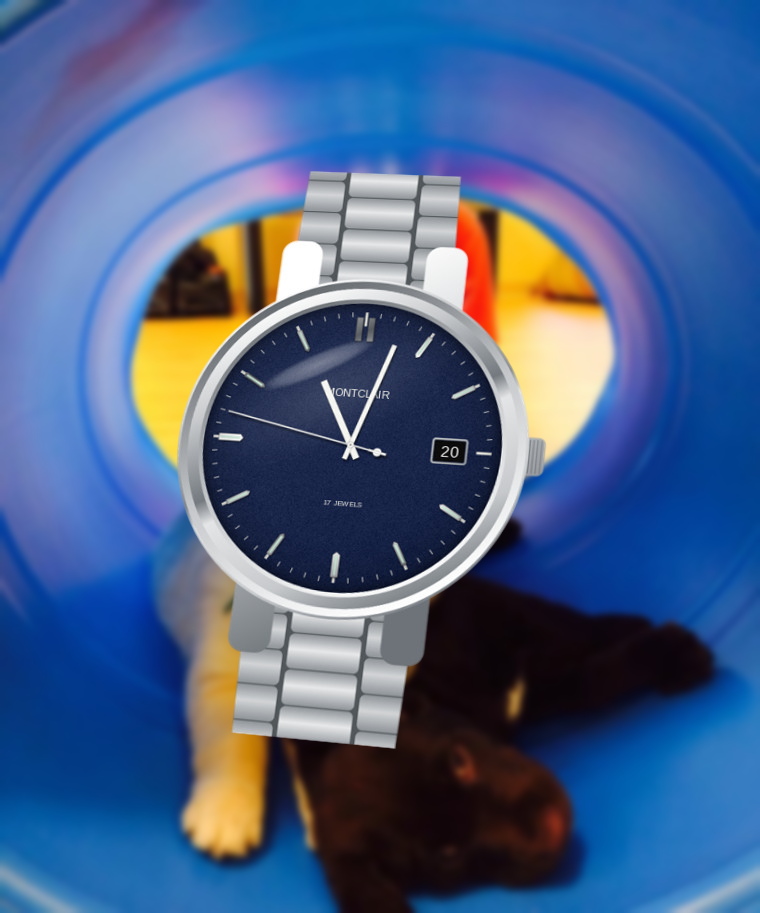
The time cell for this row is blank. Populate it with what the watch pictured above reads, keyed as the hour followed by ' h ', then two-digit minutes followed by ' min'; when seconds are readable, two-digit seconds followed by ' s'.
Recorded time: 11 h 02 min 47 s
